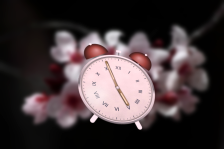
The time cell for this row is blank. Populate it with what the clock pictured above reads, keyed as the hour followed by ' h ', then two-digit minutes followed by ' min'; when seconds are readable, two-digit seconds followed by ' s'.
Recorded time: 4 h 56 min
